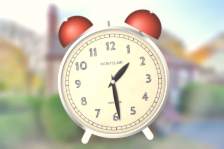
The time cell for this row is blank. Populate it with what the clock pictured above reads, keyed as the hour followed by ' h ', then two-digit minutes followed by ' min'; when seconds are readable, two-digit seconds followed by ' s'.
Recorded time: 1 h 29 min
